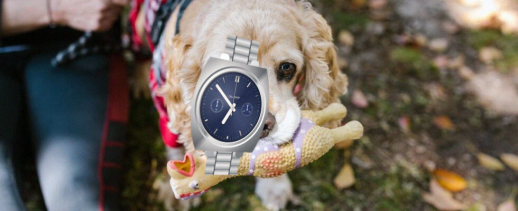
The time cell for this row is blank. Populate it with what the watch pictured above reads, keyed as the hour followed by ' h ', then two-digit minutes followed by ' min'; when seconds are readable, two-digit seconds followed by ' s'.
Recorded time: 6 h 52 min
